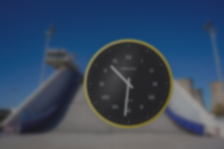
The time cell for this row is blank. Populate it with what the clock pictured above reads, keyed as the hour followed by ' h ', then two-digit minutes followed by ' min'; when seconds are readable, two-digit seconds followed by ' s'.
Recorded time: 10 h 31 min
